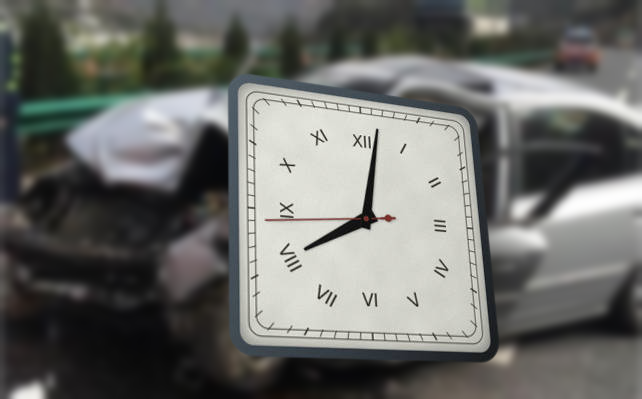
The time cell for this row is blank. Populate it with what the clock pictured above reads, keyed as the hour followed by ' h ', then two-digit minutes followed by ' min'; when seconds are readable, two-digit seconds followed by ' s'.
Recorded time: 8 h 01 min 44 s
